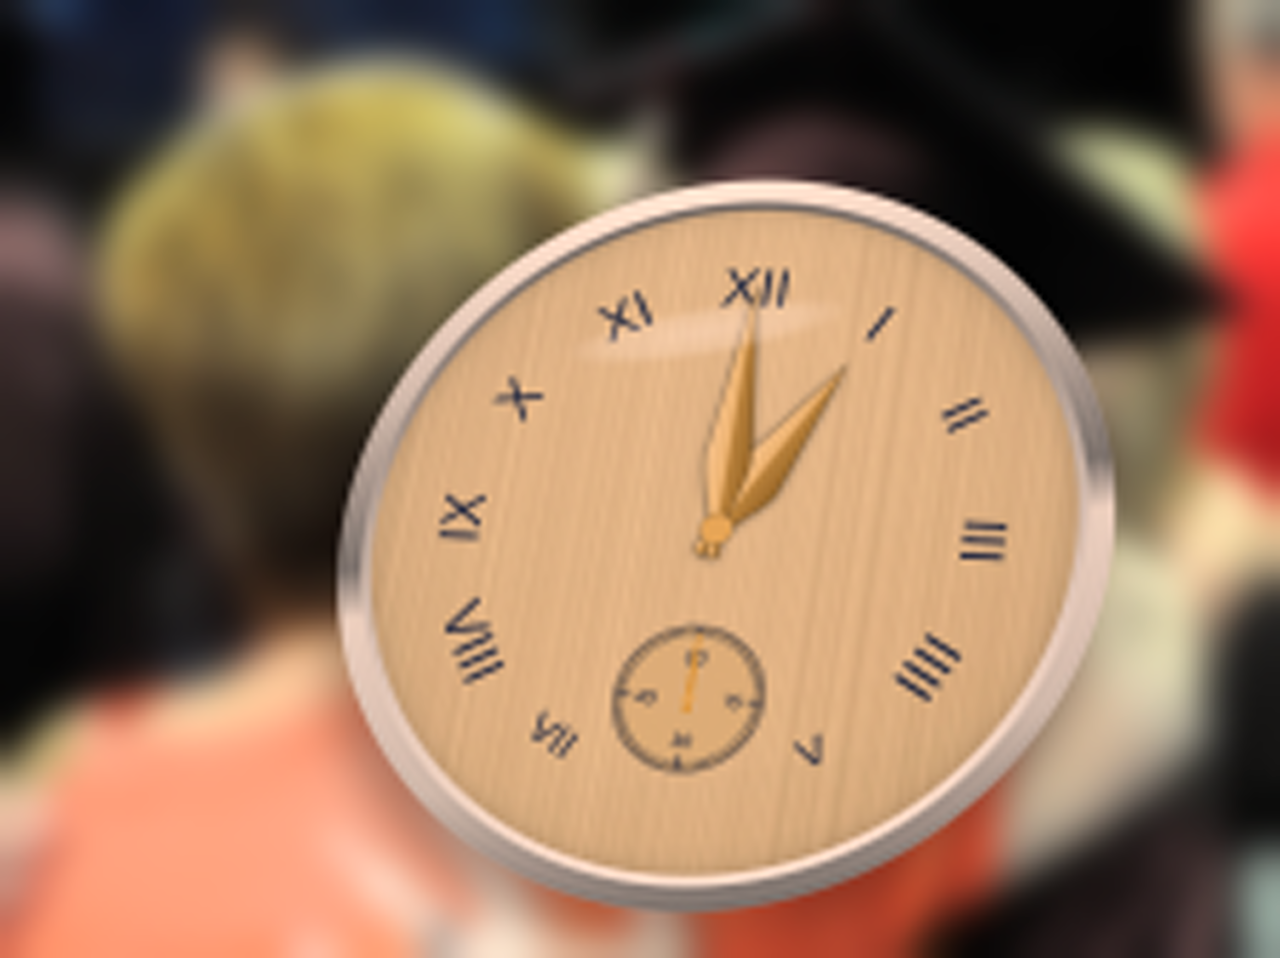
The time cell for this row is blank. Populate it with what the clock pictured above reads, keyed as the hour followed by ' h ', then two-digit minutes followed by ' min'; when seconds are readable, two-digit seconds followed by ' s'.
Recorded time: 1 h 00 min
